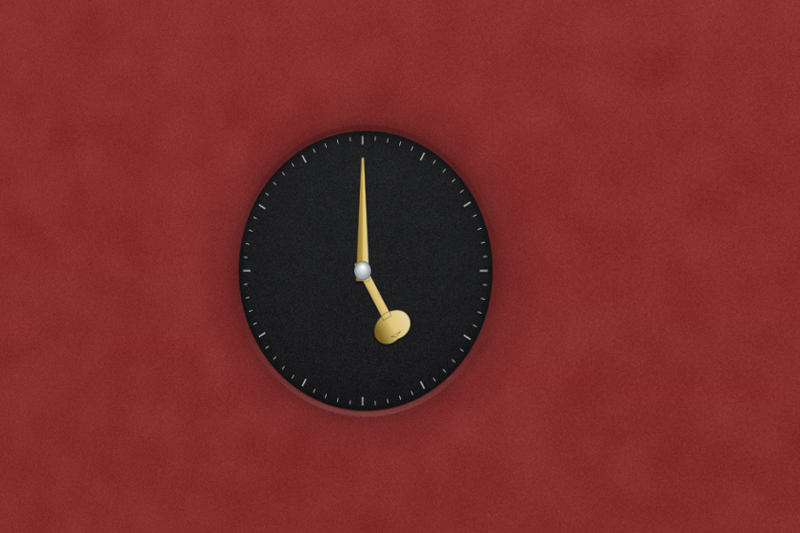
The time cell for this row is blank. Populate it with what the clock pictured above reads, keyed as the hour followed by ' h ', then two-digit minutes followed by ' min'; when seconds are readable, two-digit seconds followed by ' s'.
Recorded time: 5 h 00 min
